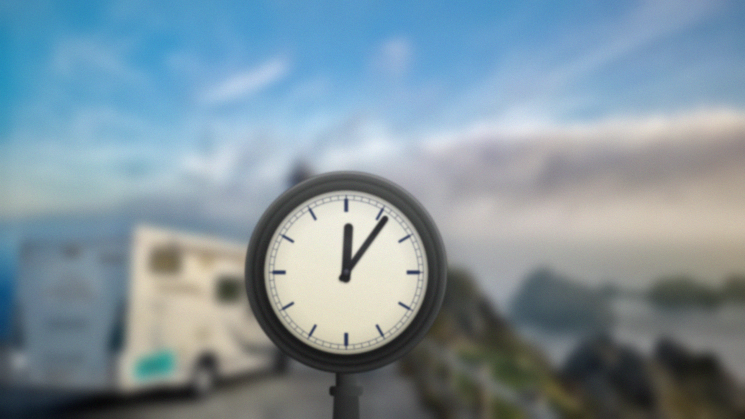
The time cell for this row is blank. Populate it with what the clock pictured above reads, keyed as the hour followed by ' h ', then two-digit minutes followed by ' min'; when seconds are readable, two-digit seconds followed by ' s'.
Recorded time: 12 h 06 min
